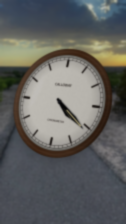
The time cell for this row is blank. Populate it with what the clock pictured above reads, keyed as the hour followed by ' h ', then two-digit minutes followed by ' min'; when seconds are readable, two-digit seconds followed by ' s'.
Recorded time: 4 h 21 min
